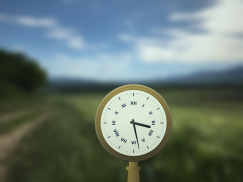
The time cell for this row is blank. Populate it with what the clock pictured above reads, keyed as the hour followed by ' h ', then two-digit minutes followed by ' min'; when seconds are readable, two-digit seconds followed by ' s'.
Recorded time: 3 h 28 min
